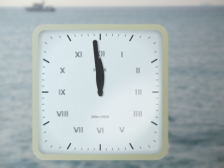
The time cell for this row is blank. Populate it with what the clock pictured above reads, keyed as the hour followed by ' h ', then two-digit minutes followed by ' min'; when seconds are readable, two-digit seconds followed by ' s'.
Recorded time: 11 h 59 min
